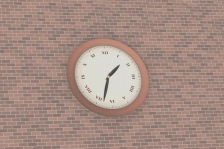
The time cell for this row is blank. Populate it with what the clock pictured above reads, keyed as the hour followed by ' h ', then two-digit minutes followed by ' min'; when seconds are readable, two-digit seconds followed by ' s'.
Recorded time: 1 h 33 min
